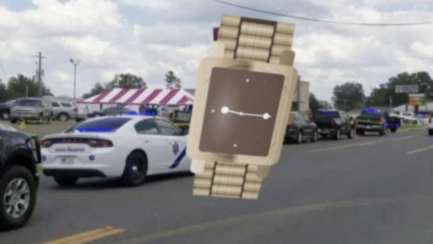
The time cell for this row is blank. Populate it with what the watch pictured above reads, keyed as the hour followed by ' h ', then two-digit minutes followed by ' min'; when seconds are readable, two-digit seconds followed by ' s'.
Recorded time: 9 h 15 min
